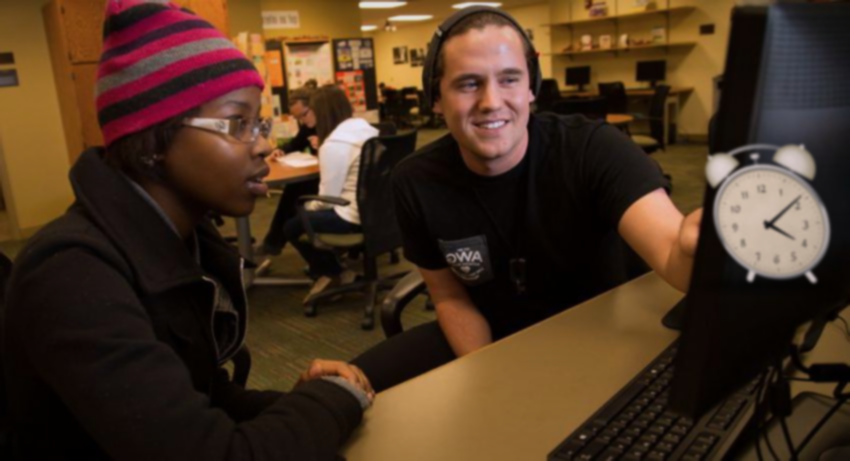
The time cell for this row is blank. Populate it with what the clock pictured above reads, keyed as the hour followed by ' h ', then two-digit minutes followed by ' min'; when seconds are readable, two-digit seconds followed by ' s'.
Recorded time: 4 h 09 min
